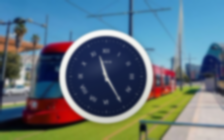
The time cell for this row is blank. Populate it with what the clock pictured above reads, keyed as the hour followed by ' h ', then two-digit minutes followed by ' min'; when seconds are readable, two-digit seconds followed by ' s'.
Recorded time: 11 h 25 min
